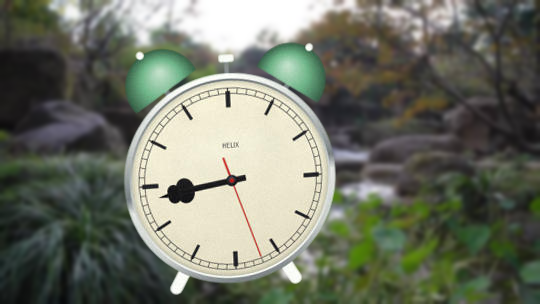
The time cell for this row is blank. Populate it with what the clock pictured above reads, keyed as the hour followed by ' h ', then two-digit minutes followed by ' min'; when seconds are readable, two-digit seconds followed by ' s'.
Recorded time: 8 h 43 min 27 s
